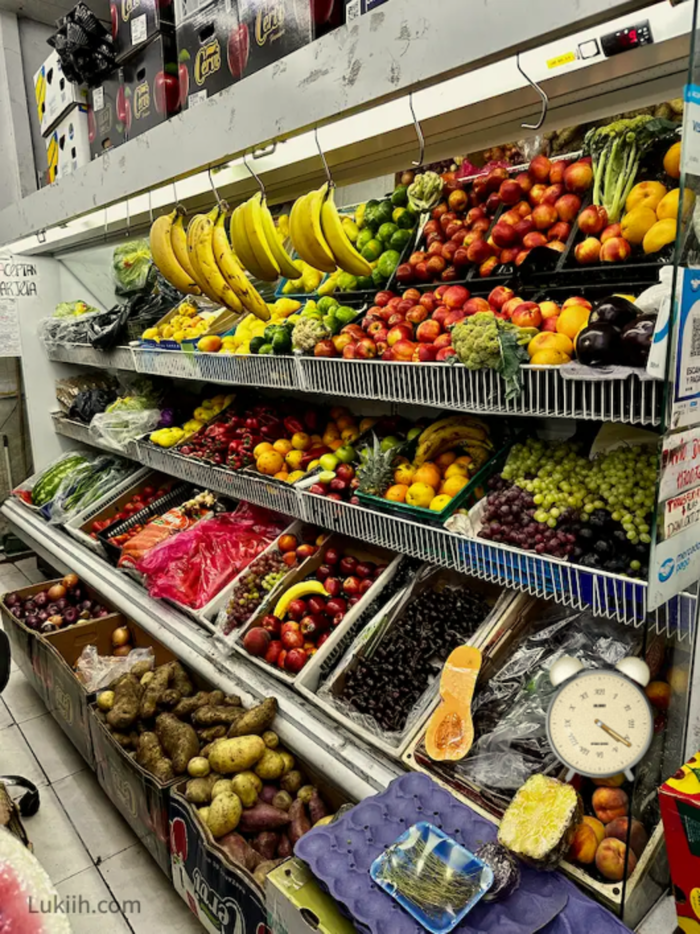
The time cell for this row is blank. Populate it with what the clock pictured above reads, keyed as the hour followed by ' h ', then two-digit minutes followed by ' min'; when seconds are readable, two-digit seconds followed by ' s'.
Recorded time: 4 h 21 min
